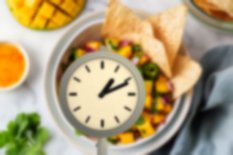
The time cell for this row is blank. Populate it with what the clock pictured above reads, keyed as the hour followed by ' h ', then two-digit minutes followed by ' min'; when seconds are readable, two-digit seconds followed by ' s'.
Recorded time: 1 h 11 min
